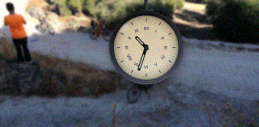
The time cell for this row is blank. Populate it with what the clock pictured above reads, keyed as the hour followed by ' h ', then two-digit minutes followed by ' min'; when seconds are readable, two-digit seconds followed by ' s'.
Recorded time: 10 h 33 min
